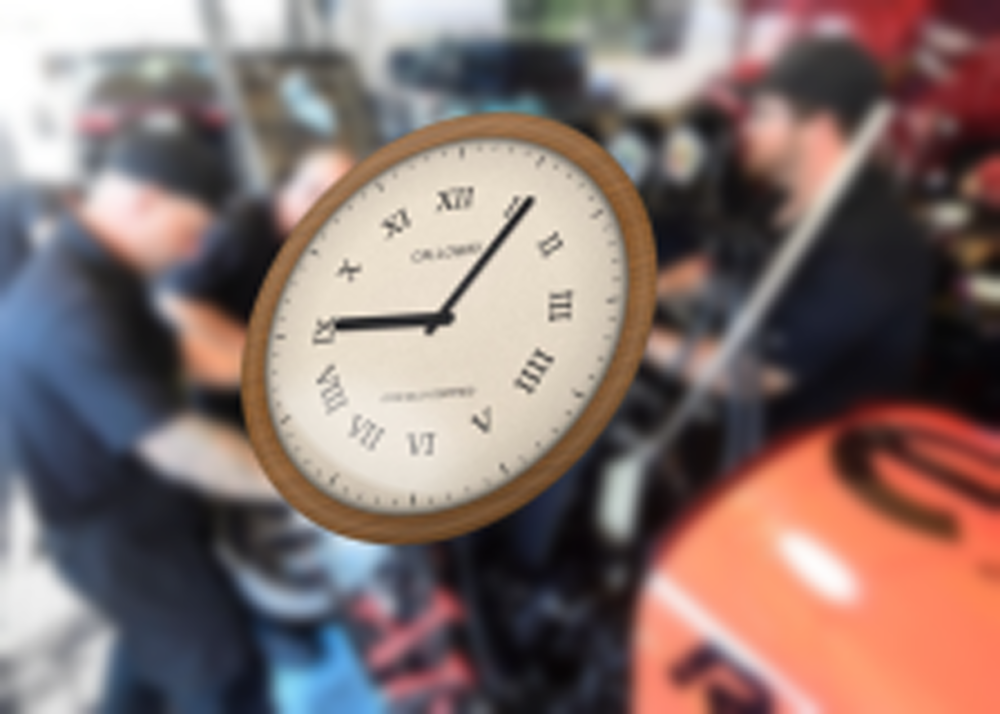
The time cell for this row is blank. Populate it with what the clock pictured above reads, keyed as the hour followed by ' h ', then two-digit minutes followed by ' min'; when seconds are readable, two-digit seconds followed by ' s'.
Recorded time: 9 h 06 min
